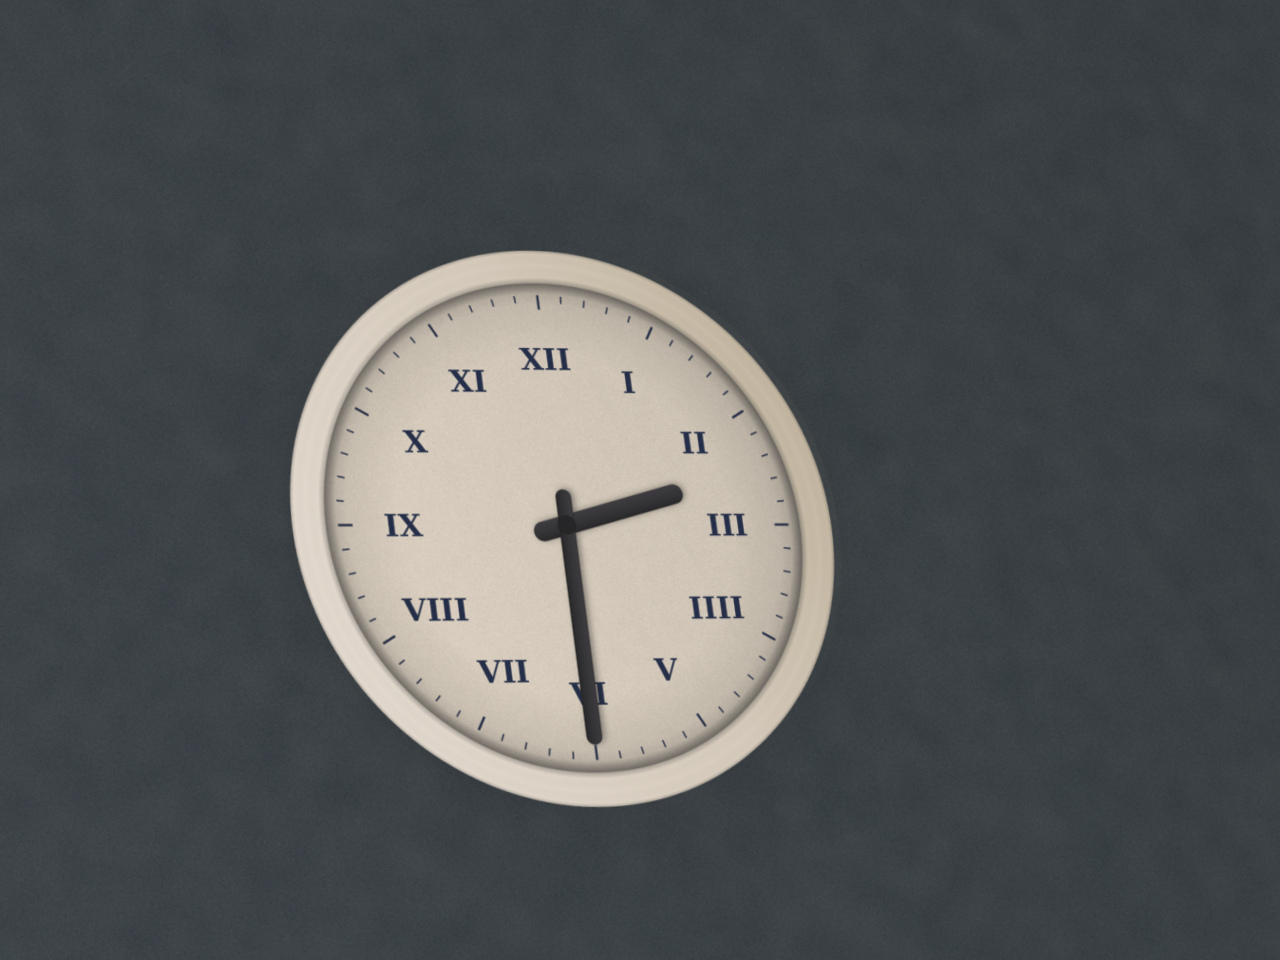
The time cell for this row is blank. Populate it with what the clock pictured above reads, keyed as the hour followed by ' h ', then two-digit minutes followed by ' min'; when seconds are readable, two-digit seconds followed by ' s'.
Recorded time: 2 h 30 min
